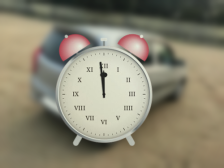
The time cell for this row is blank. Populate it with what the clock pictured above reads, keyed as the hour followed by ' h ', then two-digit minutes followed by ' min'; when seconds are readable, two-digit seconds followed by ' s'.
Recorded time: 11 h 59 min
